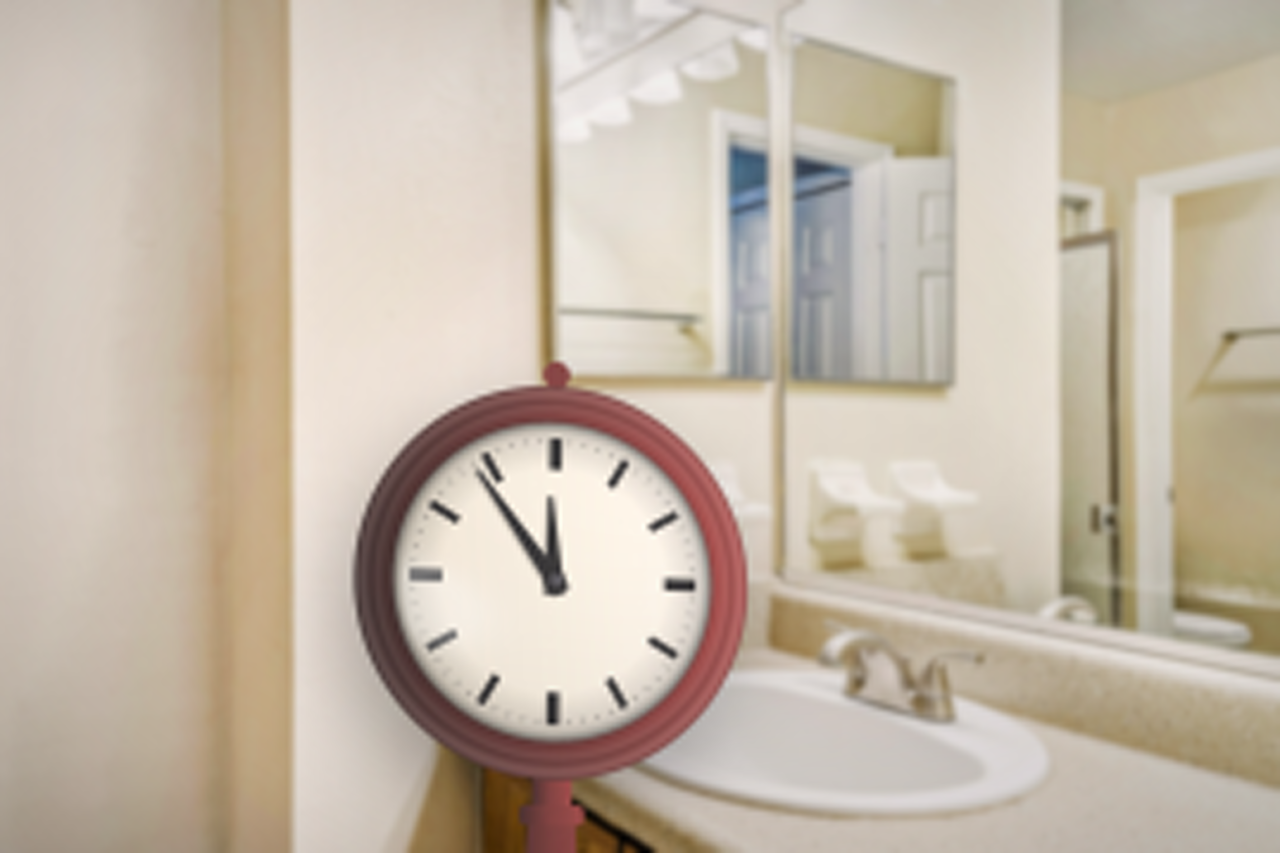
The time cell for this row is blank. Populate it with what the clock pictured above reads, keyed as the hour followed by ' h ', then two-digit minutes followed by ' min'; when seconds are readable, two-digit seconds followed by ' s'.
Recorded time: 11 h 54 min
